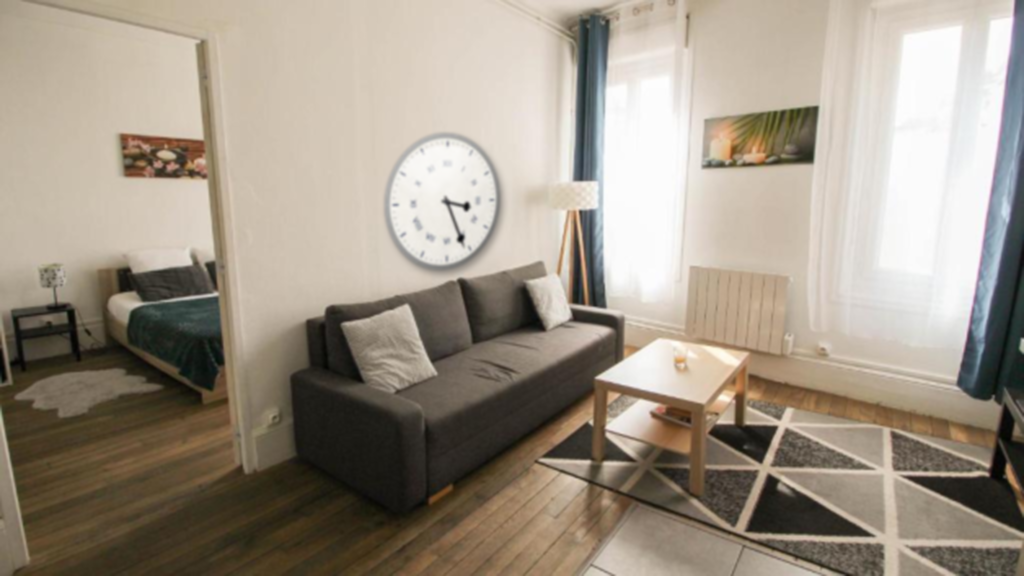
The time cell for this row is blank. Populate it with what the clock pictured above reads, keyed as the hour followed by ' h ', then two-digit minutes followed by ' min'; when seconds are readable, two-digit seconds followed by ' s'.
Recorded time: 3 h 26 min
